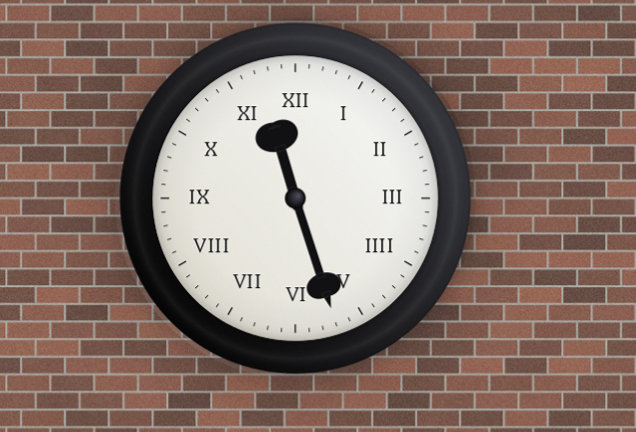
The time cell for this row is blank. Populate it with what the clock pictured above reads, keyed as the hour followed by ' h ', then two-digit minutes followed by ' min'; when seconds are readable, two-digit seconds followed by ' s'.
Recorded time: 11 h 27 min
